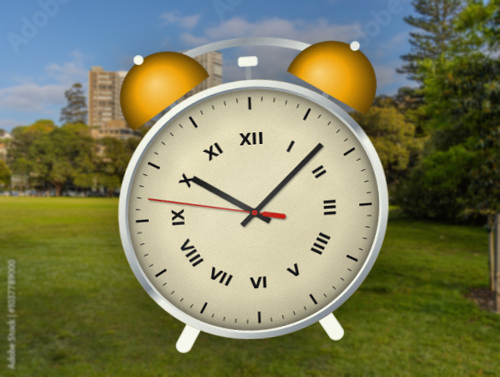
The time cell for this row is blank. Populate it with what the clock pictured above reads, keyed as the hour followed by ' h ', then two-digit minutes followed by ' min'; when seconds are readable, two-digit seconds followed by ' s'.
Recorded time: 10 h 07 min 47 s
